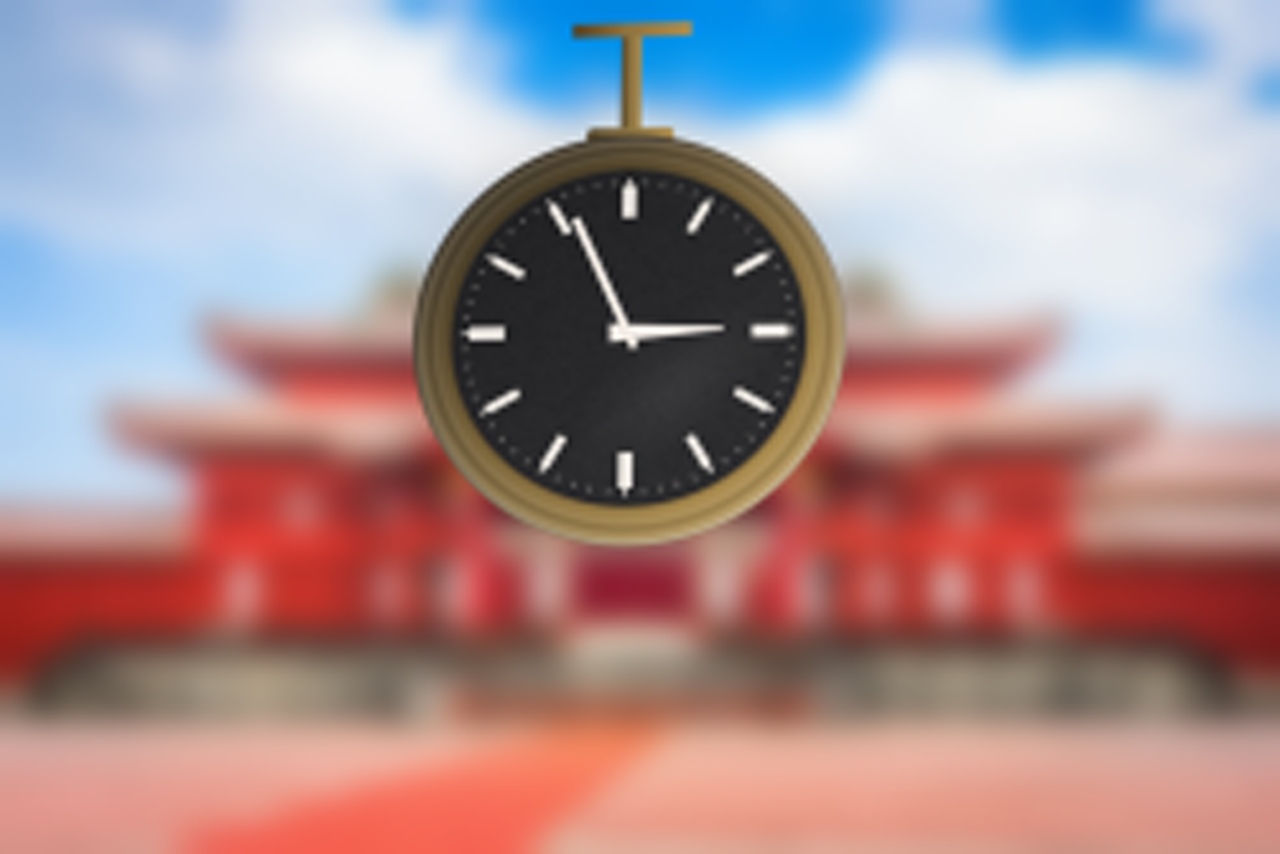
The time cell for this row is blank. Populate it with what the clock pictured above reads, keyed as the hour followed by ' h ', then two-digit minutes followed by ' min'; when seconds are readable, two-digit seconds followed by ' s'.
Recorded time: 2 h 56 min
